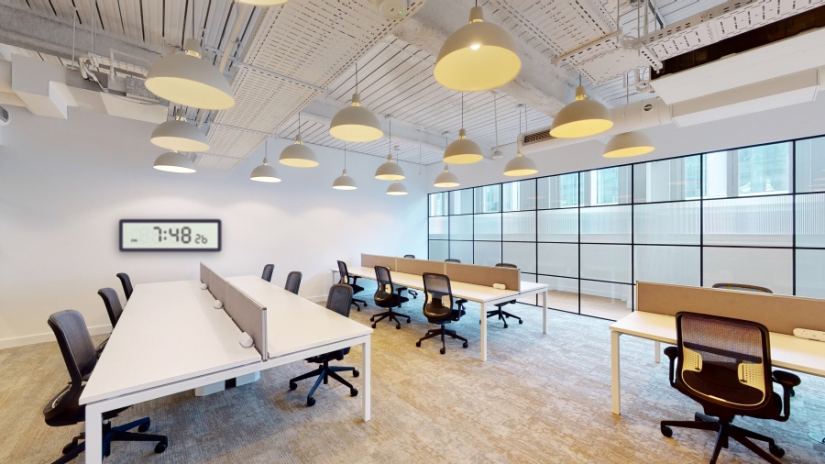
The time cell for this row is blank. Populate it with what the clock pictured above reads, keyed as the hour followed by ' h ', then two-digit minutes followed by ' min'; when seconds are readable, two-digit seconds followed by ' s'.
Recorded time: 7 h 48 min 26 s
